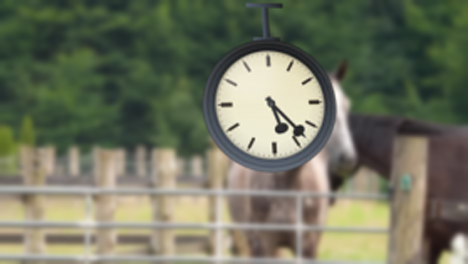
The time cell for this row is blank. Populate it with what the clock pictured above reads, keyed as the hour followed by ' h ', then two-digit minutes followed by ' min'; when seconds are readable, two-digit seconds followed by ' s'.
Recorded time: 5 h 23 min
